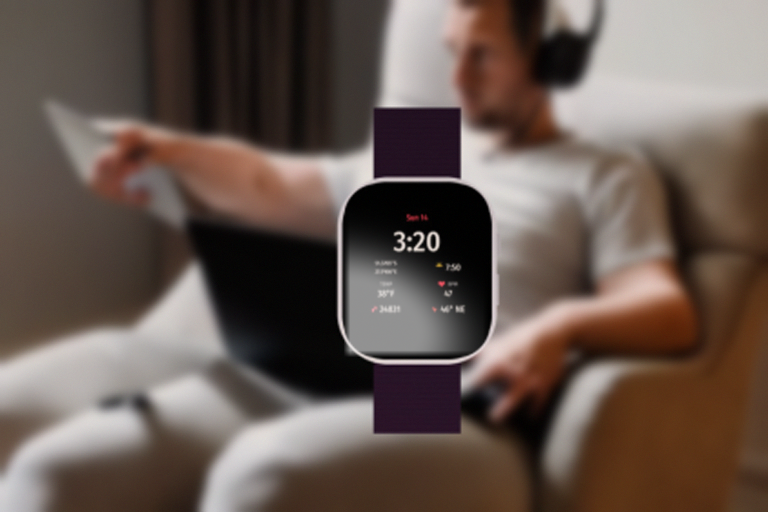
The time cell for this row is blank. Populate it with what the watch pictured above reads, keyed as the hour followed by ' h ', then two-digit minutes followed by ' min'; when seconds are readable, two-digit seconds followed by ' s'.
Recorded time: 3 h 20 min
